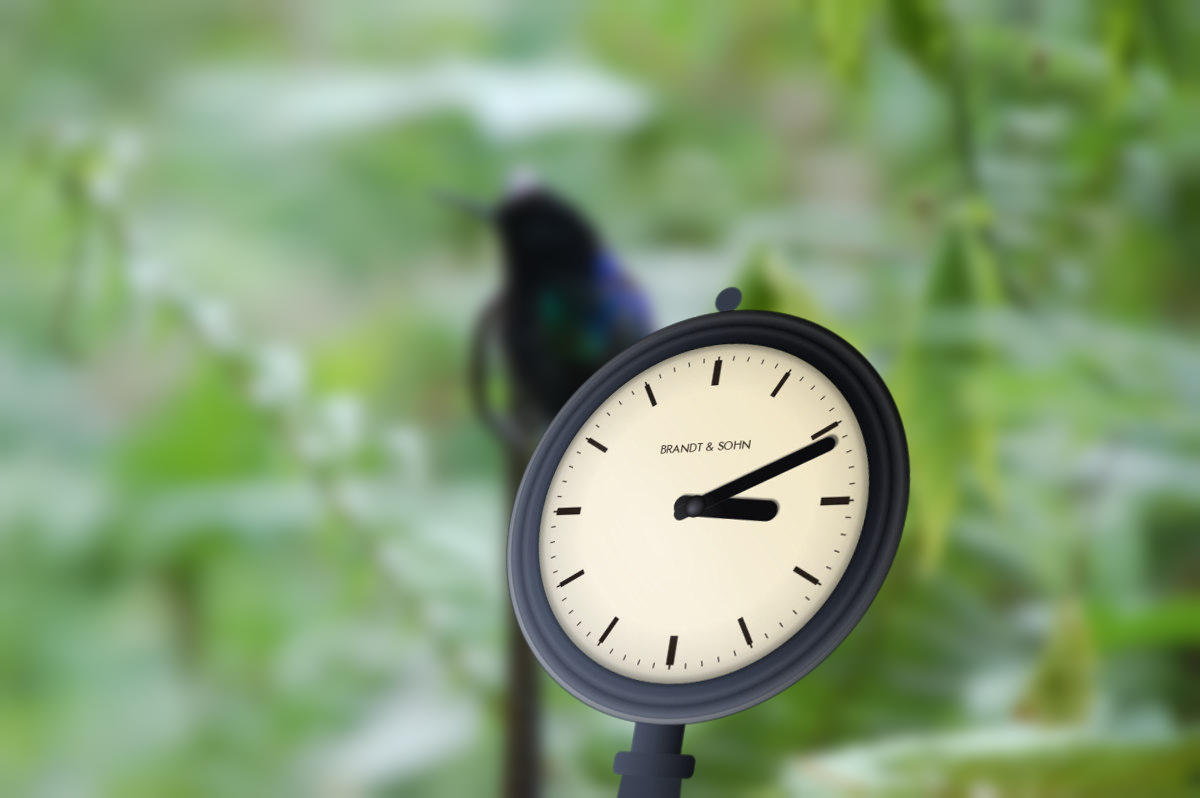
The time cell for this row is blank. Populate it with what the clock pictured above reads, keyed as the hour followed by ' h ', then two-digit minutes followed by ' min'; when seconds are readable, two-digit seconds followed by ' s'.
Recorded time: 3 h 11 min
